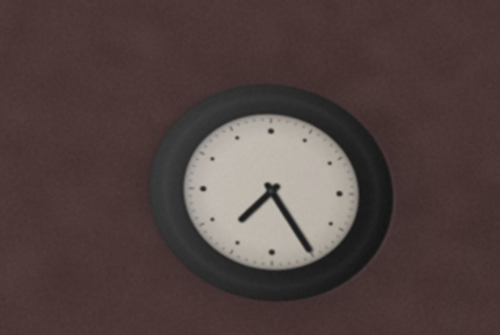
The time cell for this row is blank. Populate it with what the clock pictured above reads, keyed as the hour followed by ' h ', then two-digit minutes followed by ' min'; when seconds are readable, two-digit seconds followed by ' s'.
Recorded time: 7 h 25 min
